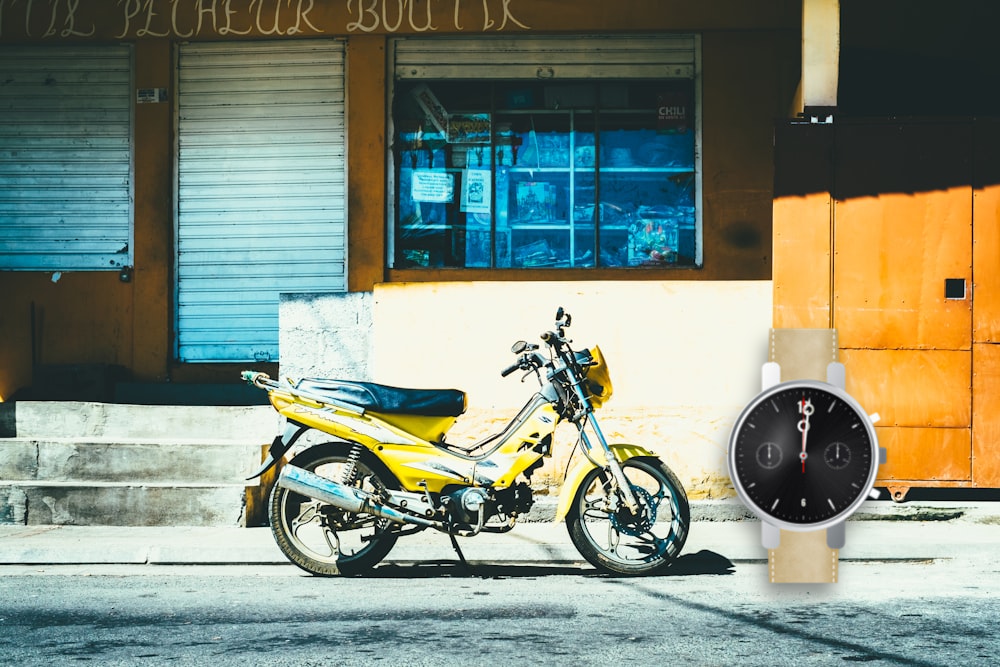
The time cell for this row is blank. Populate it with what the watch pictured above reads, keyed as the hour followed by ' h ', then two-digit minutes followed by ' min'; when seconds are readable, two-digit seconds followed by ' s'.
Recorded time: 12 h 01 min
